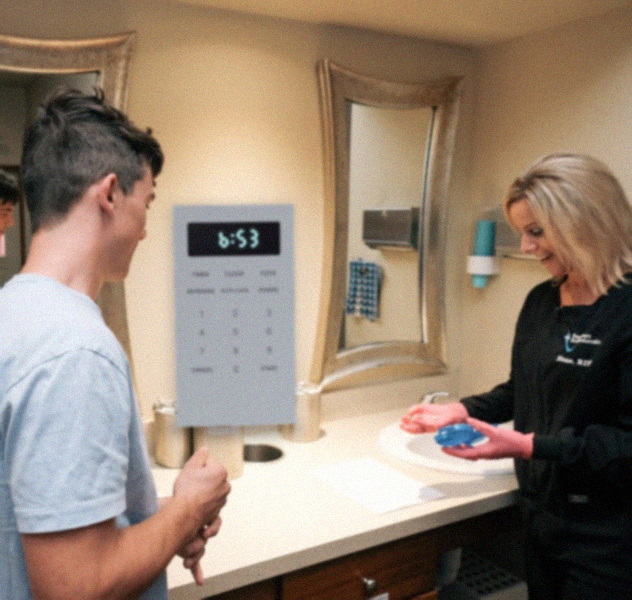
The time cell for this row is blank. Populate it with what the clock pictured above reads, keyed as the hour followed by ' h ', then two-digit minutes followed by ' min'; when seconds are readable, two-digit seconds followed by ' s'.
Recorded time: 6 h 53 min
